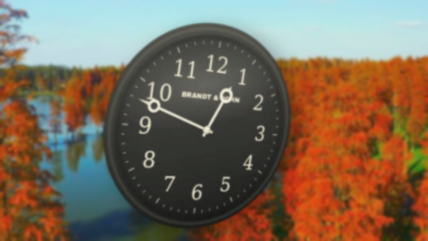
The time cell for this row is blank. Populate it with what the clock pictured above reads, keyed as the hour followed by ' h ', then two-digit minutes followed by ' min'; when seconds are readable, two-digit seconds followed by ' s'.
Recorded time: 12 h 48 min
